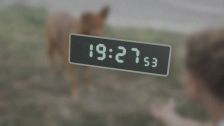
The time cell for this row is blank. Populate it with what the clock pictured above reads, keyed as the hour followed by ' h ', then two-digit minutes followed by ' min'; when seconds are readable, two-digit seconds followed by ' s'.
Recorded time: 19 h 27 min 53 s
